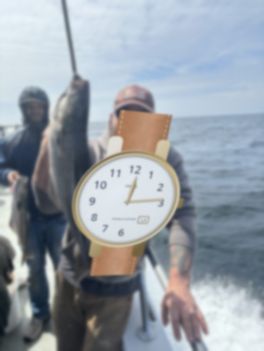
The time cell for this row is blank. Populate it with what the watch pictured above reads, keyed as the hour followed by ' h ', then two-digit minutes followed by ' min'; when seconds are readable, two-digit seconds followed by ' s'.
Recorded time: 12 h 14 min
